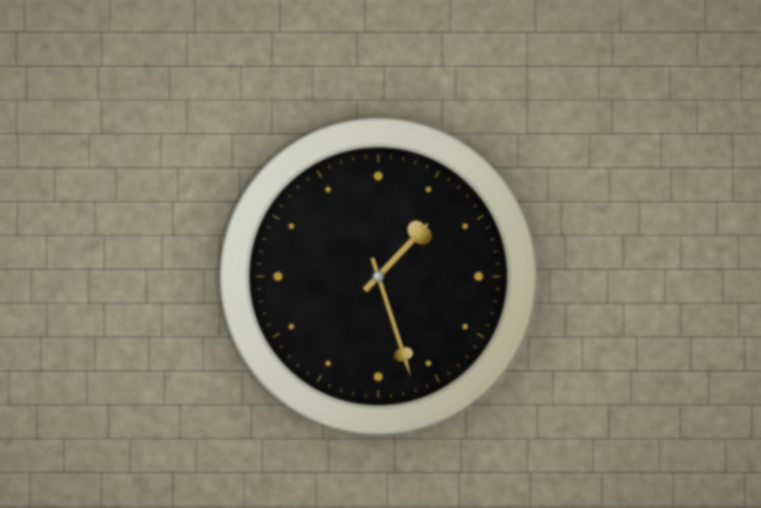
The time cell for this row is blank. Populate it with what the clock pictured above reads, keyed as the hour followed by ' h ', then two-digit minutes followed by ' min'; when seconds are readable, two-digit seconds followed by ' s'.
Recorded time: 1 h 27 min
